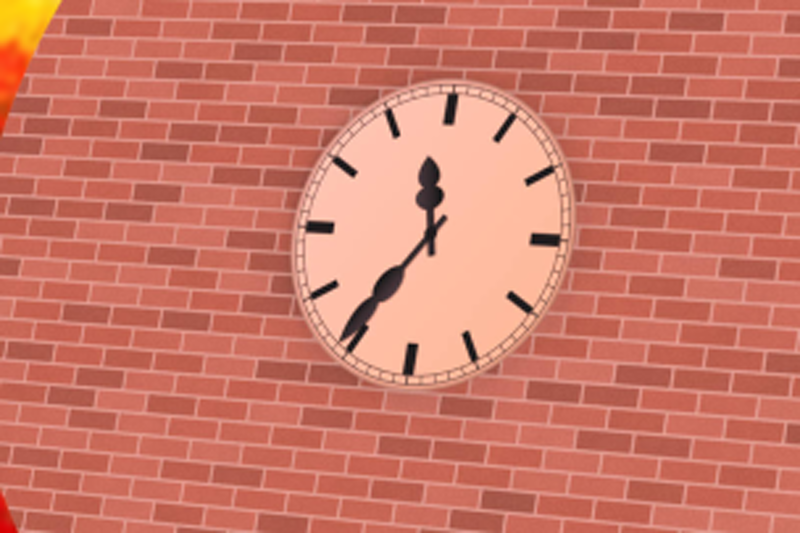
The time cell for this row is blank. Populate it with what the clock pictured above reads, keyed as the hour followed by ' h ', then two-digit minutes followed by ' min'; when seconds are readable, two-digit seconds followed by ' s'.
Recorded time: 11 h 36 min
